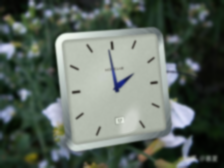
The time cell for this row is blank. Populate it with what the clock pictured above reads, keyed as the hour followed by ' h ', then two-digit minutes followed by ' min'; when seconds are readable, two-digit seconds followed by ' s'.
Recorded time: 1 h 59 min
